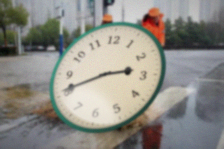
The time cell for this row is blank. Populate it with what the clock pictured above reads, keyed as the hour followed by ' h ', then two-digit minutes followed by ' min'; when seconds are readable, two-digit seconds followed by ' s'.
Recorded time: 2 h 41 min
